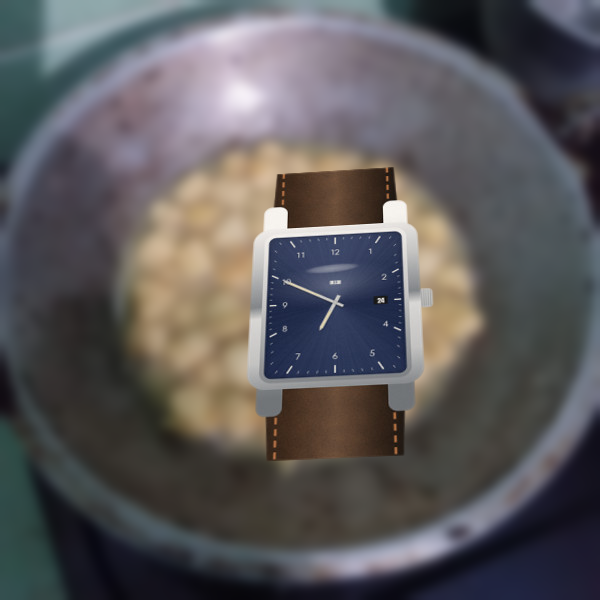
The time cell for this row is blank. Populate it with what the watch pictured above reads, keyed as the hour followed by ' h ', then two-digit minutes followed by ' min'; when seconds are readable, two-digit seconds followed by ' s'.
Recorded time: 6 h 50 min
